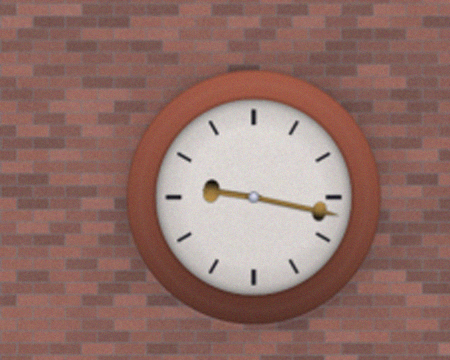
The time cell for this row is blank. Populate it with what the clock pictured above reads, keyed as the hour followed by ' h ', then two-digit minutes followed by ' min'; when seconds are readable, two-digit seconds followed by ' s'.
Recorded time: 9 h 17 min
